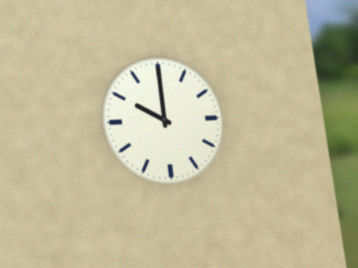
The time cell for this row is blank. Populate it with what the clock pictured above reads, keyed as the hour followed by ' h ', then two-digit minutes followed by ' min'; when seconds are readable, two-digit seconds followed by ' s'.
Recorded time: 10 h 00 min
